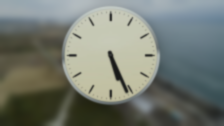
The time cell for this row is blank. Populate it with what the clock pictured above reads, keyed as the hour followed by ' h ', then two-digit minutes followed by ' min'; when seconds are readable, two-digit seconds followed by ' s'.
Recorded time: 5 h 26 min
